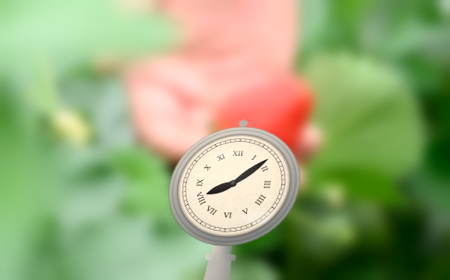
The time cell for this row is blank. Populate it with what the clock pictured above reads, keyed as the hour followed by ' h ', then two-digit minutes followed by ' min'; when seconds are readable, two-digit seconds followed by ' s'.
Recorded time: 8 h 08 min
